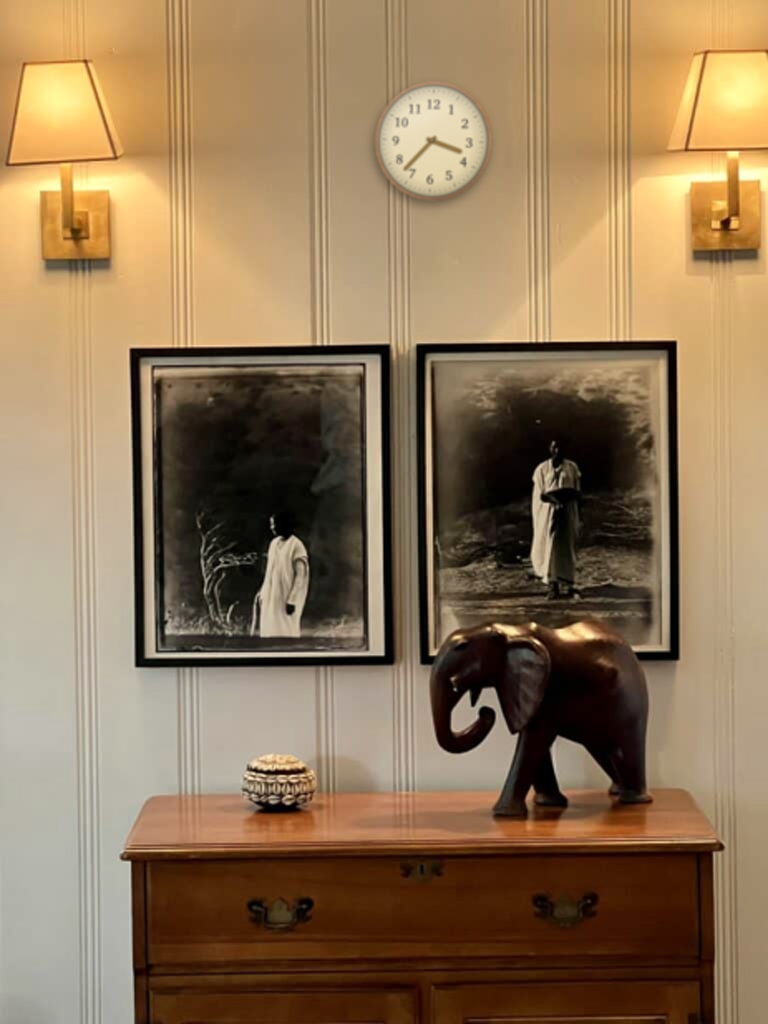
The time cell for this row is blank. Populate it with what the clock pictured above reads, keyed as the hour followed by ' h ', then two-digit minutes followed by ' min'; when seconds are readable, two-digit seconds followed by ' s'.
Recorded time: 3 h 37 min
